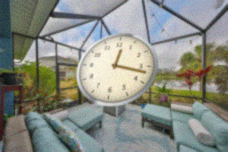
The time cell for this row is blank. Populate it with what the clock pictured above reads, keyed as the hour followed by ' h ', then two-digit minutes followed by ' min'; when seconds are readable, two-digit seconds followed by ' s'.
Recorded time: 12 h 17 min
